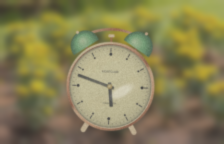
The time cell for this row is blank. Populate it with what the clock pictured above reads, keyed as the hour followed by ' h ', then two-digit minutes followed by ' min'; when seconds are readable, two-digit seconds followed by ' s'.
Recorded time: 5 h 48 min
